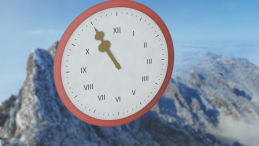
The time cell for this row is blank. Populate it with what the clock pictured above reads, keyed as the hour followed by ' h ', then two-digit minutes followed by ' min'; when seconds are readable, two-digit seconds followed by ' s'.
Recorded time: 10 h 55 min
